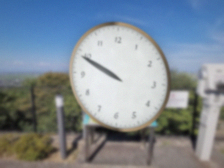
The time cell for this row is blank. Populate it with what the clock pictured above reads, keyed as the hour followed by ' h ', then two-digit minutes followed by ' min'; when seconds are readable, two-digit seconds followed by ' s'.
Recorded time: 9 h 49 min
